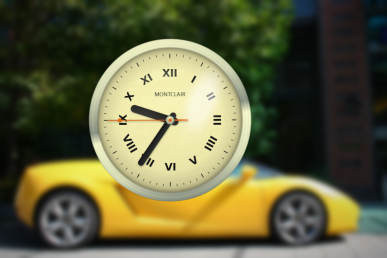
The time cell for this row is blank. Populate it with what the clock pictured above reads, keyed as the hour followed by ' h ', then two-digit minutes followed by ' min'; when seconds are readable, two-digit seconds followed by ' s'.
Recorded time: 9 h 35 min 45 s
